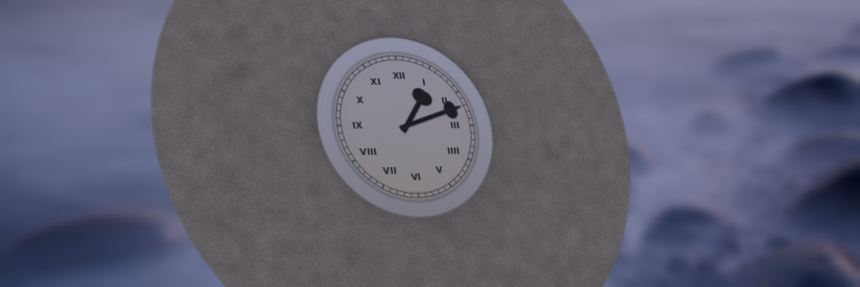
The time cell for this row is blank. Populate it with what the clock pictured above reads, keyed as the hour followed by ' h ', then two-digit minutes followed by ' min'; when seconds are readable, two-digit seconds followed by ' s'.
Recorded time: 1 h 12 min
